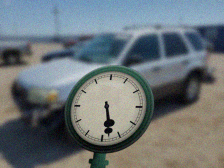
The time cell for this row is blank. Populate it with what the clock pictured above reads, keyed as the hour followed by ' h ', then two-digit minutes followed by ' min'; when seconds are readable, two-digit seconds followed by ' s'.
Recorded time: 5 h 28 min
